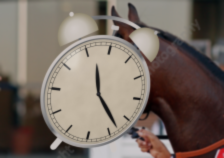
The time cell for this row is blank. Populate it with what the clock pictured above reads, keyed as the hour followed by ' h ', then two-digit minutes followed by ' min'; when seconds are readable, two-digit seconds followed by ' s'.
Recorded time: 11 h 23 min
